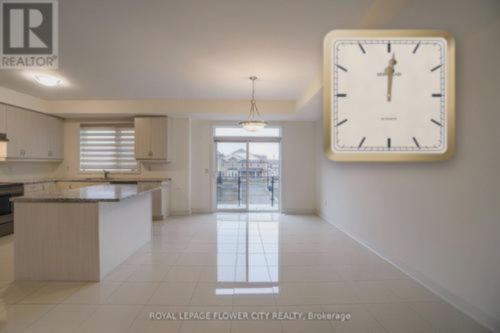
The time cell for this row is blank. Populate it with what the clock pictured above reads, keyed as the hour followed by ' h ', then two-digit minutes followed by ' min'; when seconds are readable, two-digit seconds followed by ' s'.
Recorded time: 12 h 01 min
